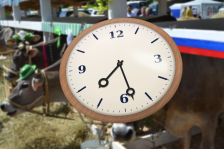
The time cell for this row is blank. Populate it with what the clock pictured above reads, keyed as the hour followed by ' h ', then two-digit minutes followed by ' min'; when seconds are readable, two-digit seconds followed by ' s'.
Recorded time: 7 h 28 min
